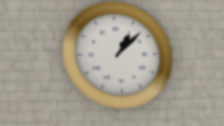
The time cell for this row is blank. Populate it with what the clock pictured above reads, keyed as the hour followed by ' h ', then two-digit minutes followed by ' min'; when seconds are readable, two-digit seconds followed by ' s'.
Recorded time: 1 h 08 min
